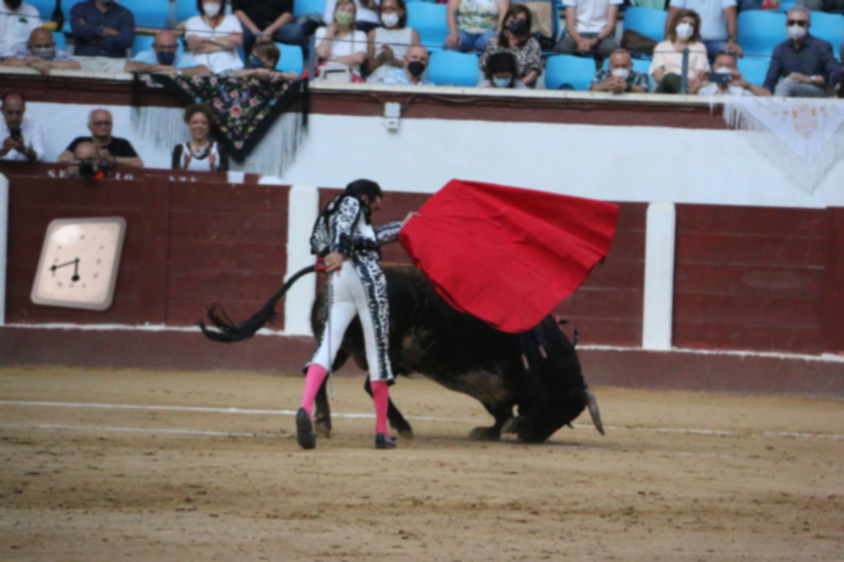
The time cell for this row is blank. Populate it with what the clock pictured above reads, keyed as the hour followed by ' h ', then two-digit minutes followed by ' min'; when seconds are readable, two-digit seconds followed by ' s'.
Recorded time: 5 h 42 min
